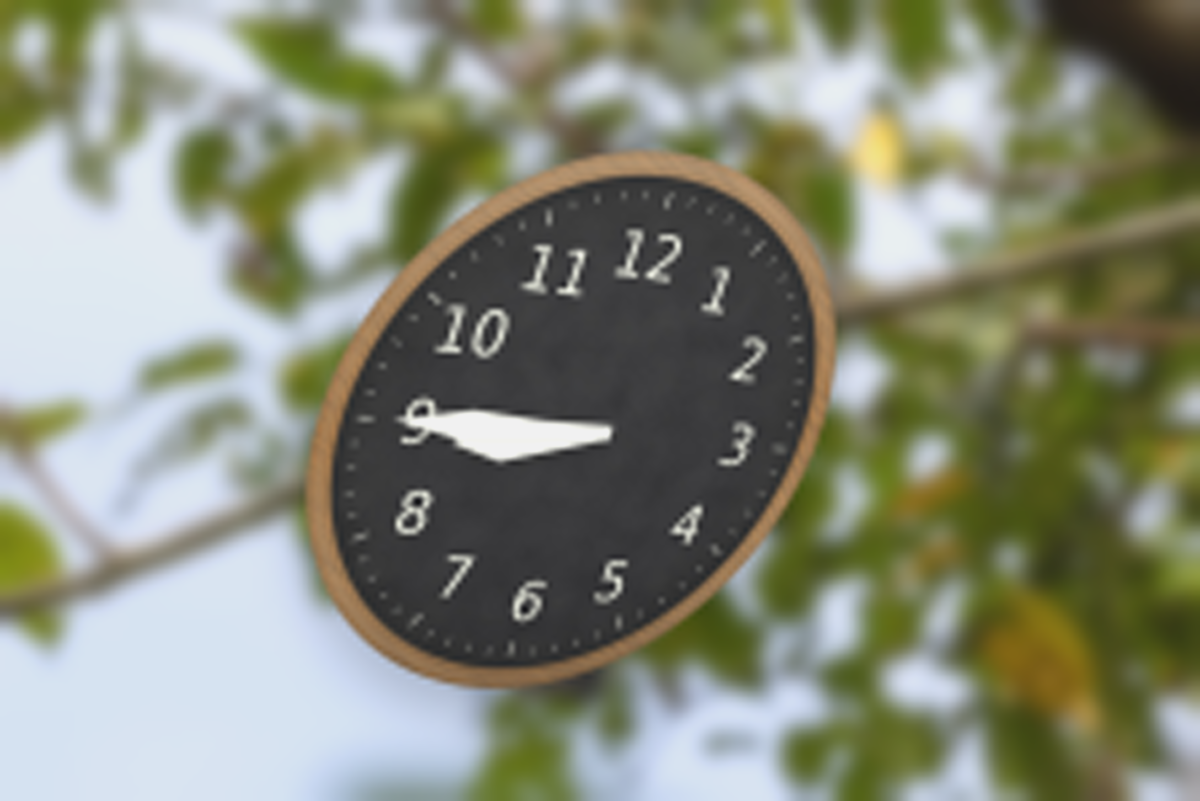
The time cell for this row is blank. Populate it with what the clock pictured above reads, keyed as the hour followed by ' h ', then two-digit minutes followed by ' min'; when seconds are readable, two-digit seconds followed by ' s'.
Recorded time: 8 h 45 min
